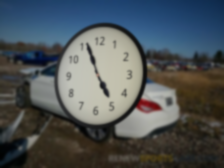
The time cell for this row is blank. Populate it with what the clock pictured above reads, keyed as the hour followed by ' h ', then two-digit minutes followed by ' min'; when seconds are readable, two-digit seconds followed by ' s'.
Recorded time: 4 h 56 min
